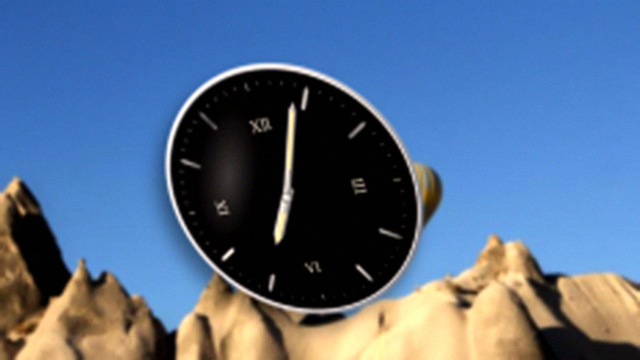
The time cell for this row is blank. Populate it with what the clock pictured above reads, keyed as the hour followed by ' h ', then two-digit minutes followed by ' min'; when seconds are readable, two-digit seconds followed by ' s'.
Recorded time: 7 h 04 min
